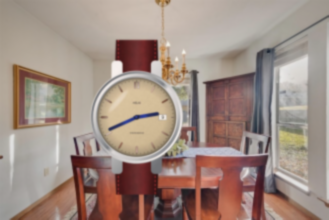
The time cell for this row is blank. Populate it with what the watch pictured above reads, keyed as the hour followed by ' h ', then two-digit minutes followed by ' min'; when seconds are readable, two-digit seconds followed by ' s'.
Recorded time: 2 h 41 min
